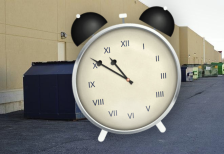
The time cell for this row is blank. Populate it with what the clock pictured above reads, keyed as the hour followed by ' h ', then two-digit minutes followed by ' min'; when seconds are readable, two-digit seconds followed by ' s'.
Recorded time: 10 h 51 min
